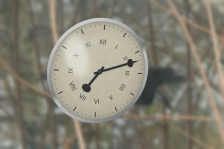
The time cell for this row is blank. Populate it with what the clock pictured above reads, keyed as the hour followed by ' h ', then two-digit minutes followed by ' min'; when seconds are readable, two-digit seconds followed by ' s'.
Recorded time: 7 h 12 min
